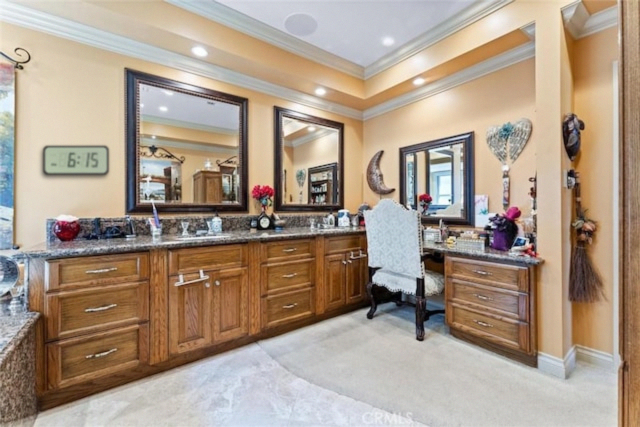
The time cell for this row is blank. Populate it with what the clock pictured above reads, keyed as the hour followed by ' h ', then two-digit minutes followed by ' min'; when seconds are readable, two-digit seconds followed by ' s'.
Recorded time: 6 h 15 min
